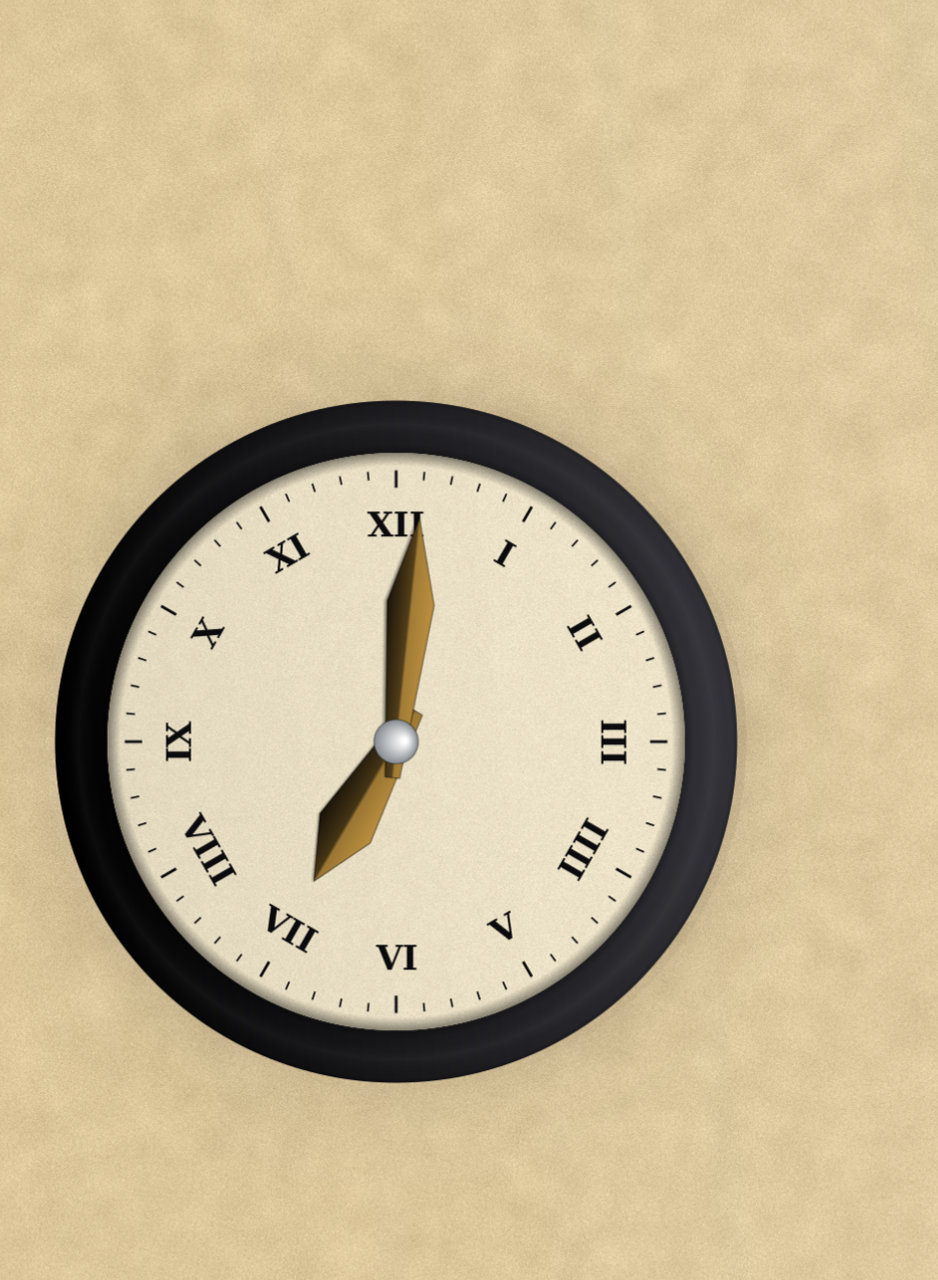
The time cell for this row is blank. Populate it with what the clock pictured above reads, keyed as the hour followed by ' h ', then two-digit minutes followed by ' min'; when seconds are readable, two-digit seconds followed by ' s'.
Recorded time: 7 h 01 min
